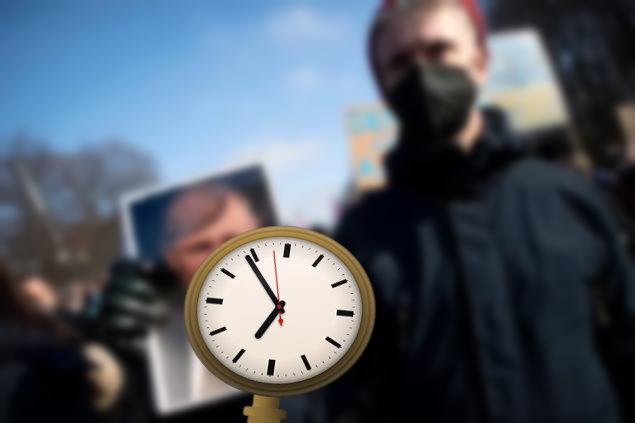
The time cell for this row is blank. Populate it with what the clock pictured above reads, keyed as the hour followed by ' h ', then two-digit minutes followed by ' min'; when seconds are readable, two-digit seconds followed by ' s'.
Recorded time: 6 h 53 min 58 s
